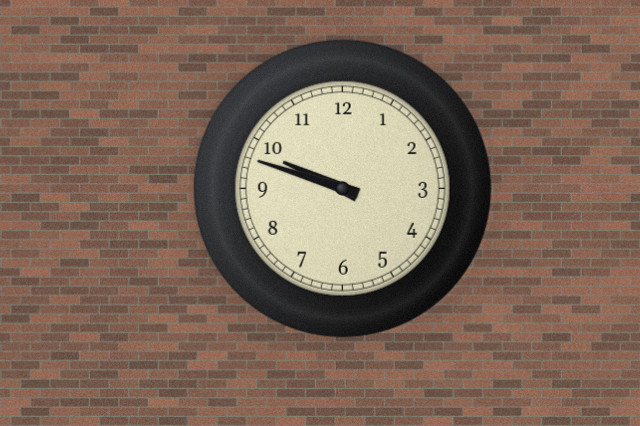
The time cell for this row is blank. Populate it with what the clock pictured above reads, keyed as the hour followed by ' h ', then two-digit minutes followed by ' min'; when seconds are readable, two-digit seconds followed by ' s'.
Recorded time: 9 h 48 min
